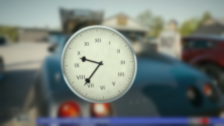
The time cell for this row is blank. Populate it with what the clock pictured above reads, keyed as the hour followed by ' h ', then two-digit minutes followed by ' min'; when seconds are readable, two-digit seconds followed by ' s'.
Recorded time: 9 h 37 min
